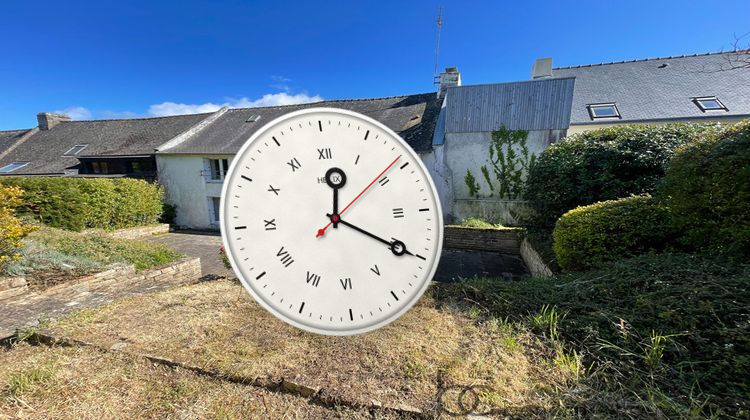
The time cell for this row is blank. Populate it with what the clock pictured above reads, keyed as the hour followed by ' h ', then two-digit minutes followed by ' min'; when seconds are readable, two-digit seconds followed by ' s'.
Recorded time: 12 h 20 min 09 s
